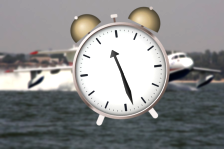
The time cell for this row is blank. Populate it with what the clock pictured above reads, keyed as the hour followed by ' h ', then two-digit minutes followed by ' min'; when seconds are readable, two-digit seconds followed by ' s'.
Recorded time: 11 h 28 min
